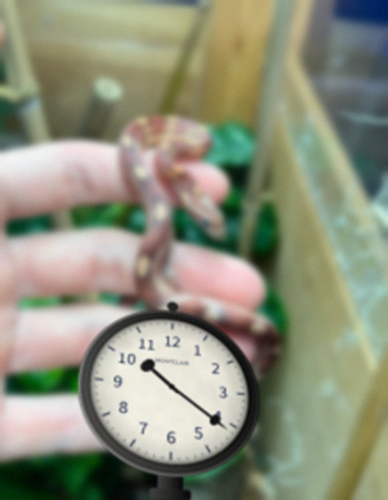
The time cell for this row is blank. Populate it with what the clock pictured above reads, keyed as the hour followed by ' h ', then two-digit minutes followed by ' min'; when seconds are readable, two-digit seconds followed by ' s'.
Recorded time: 10 h 21 min
